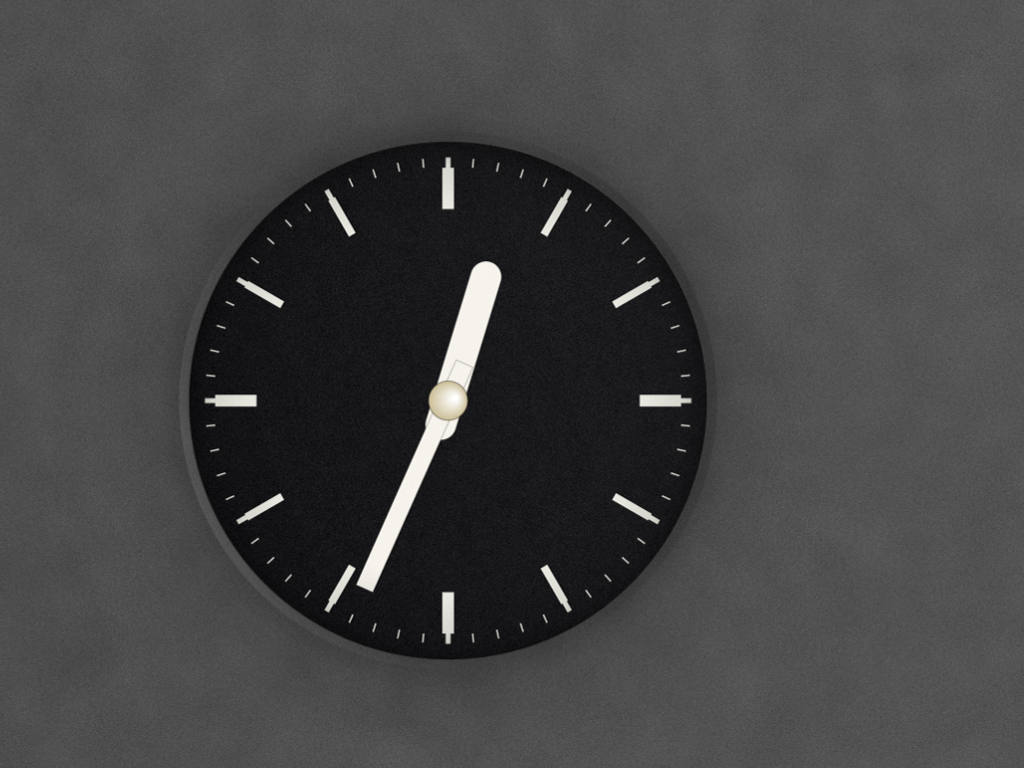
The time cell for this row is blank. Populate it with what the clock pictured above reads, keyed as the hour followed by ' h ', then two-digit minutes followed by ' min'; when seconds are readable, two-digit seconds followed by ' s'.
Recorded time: 12 h 34 min
